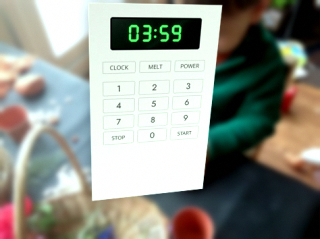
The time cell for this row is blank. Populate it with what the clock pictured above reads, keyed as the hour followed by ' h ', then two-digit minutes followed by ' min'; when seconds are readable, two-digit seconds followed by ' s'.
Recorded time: 3 h 59 min
